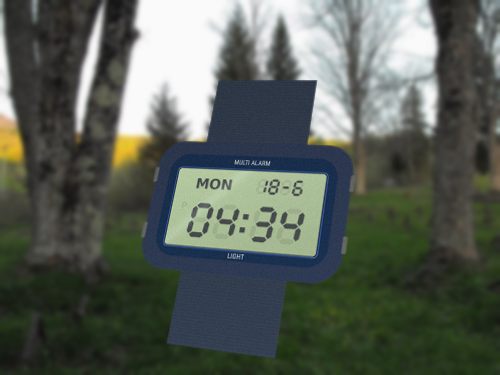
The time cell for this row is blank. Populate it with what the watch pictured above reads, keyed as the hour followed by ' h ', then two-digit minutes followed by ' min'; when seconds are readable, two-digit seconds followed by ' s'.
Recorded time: 4 h 34 min
